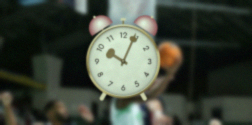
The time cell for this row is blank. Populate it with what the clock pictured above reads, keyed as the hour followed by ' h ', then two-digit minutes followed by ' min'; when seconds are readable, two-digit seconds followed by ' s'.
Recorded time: 10 h 04 min
